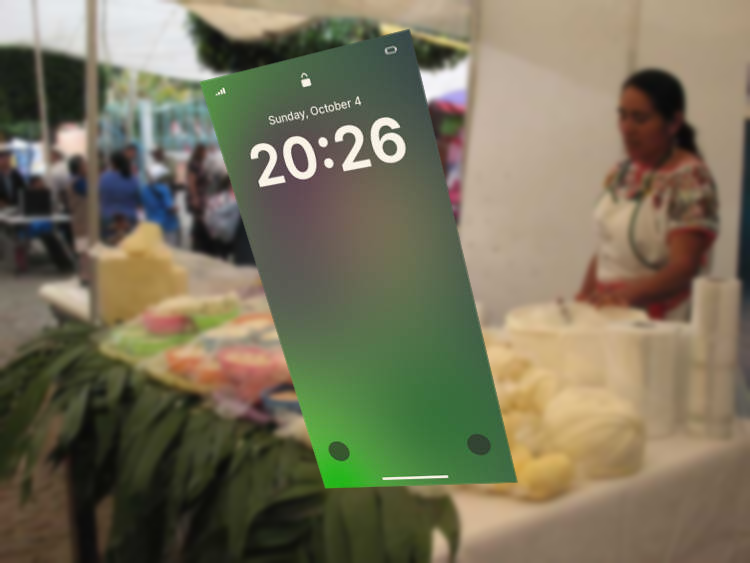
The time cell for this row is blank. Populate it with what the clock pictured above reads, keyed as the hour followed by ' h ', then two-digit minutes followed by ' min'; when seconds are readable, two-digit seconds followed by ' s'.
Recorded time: 20 h 26 min
